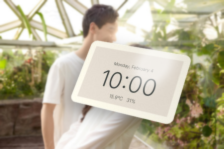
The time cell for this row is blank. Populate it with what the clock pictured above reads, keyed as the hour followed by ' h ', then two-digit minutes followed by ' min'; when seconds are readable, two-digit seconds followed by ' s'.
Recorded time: 10 h 00 min
